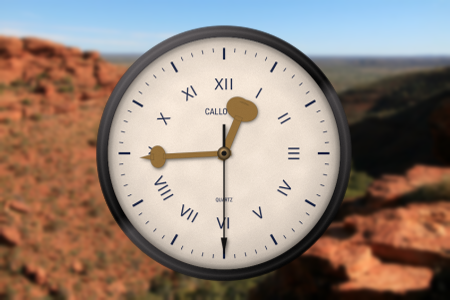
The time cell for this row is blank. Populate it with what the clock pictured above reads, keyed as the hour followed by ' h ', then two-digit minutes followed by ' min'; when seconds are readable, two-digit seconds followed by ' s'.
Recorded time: 12 h 44 min 30 s
